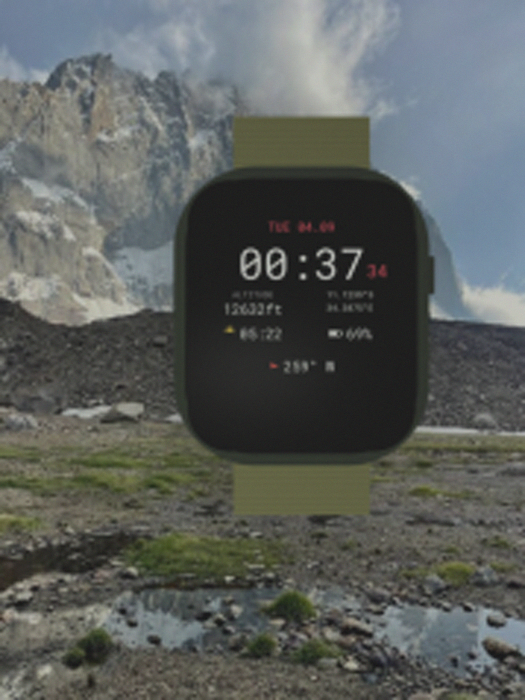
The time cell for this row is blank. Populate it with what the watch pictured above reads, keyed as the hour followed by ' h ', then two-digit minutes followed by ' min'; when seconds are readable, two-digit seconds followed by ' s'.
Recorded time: 0 h 37 min
